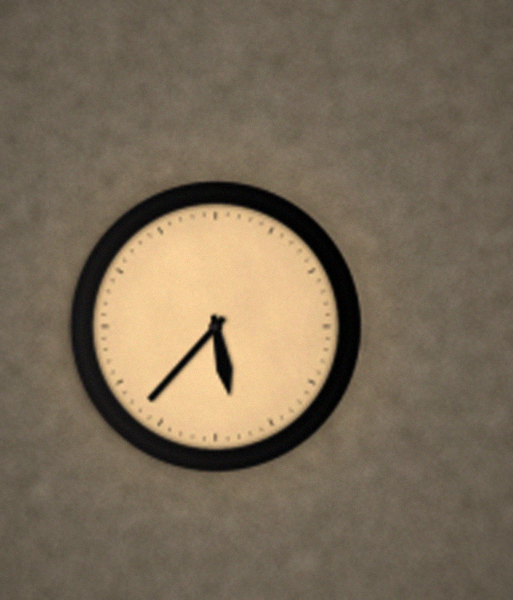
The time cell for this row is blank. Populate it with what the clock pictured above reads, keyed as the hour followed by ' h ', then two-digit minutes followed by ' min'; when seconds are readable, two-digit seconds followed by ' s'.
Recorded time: 5 h 37 min
